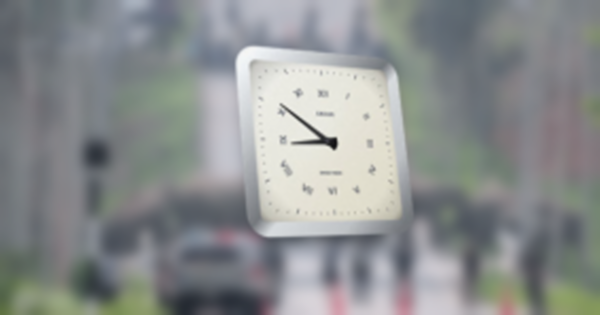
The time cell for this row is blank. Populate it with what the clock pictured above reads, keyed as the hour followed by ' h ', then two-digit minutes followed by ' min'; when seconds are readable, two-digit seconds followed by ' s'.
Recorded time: 8 h 51 min
